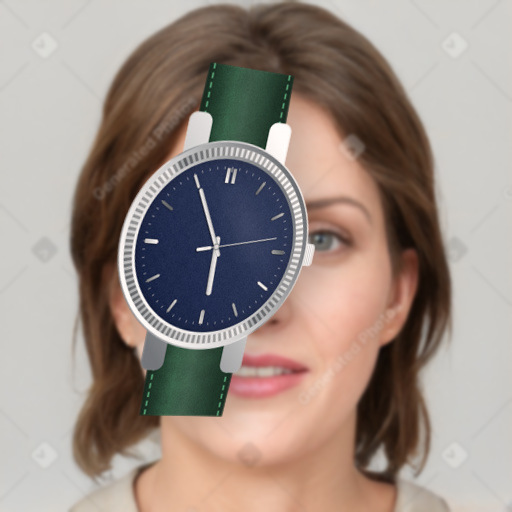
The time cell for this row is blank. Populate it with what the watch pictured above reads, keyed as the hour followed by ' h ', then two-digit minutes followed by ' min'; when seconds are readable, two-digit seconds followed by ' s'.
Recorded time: 5 h 55 min 13 s
